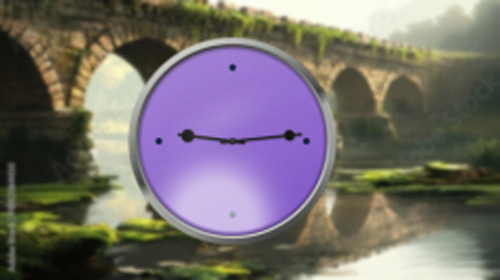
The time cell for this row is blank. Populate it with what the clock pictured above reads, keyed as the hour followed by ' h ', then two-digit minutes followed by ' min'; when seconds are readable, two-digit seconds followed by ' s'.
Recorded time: 9 h 14 min
